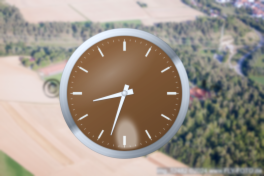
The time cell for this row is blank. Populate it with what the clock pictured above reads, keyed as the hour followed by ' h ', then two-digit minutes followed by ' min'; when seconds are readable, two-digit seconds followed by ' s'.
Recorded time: 8 h 33 min
